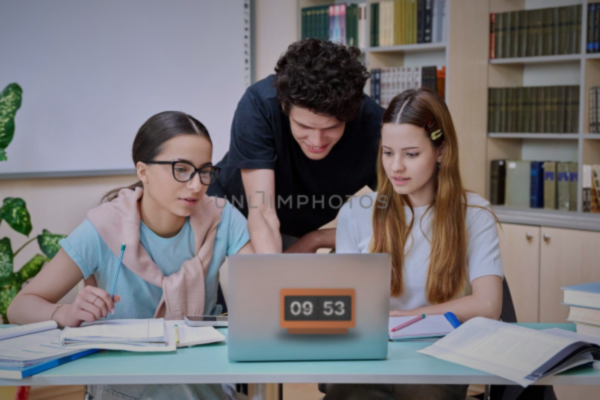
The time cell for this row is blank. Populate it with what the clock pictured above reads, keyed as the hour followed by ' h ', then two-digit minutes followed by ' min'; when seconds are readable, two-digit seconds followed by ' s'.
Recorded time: 9 h 53 min
